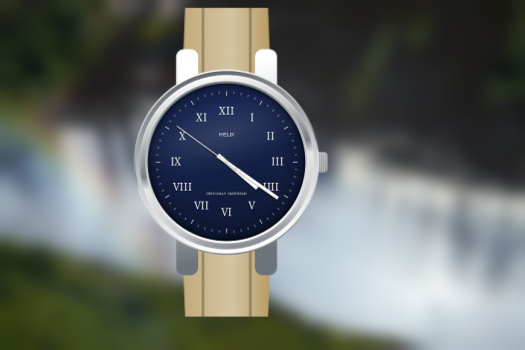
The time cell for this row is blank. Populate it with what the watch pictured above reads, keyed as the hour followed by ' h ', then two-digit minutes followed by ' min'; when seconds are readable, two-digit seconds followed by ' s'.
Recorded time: 4 h 20 min 51 s
